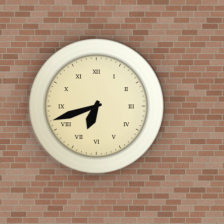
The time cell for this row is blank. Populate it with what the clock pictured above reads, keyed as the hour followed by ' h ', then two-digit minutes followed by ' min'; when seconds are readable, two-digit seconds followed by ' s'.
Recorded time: 6 h 42 min
